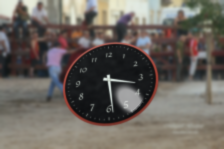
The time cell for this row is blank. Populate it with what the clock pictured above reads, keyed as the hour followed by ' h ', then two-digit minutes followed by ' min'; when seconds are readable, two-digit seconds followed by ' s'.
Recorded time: 3 h 29 min
